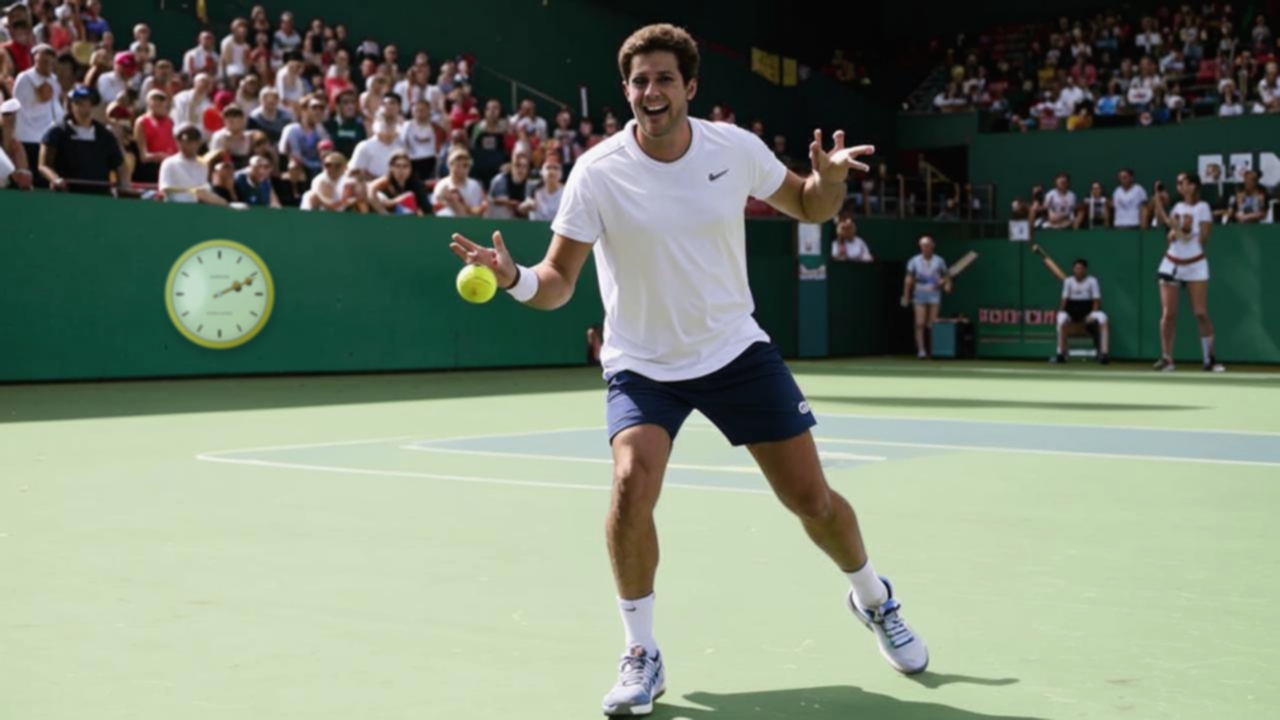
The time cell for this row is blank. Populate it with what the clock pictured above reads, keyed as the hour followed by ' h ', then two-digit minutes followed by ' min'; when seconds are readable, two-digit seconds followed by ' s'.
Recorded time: 2 h 11 min
